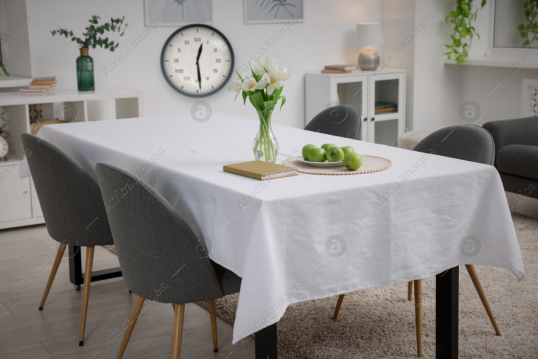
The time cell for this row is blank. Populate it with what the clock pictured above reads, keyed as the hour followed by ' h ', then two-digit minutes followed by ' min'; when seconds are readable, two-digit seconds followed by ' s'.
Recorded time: 12 h 29 min
